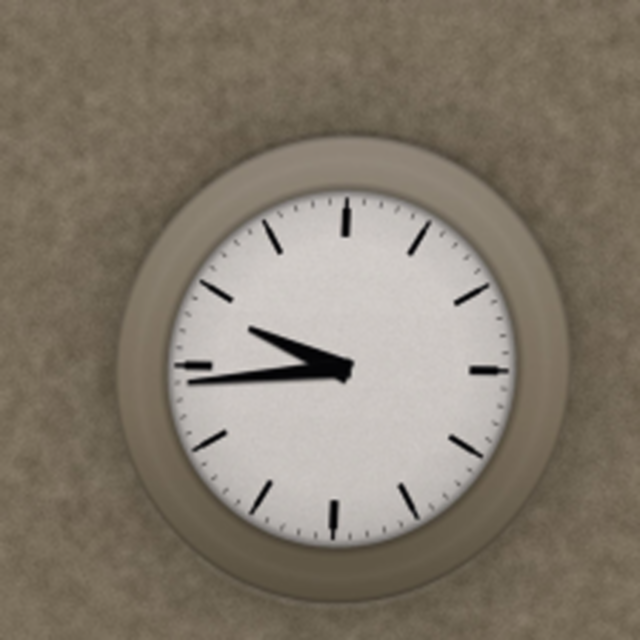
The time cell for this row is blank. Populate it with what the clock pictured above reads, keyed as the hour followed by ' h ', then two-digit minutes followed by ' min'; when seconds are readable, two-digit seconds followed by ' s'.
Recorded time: 9 h 44 min
